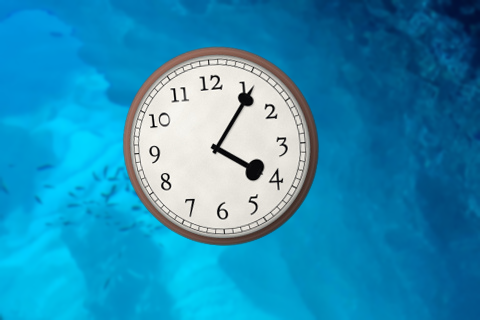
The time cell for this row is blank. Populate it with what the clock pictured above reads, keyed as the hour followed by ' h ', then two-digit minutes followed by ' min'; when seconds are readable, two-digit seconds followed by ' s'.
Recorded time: 4 h 06 min
